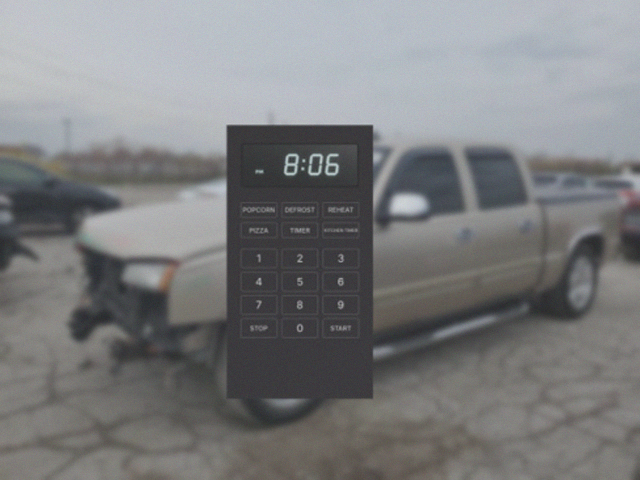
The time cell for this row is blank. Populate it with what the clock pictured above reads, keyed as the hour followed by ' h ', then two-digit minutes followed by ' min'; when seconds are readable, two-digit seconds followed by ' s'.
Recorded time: 8 h 06 min
